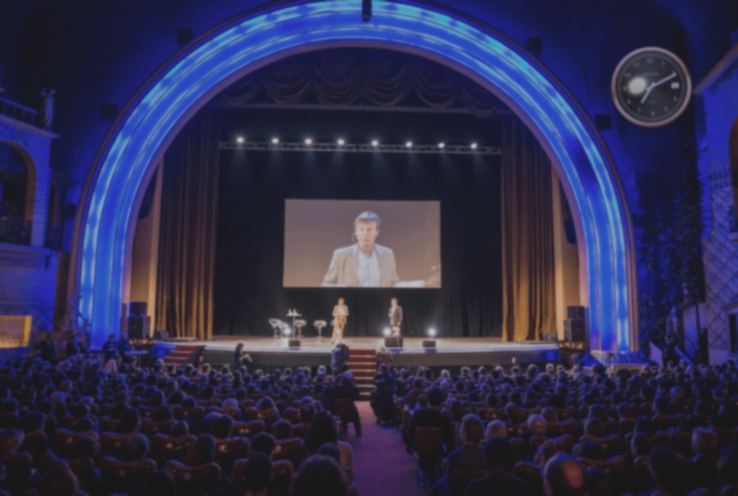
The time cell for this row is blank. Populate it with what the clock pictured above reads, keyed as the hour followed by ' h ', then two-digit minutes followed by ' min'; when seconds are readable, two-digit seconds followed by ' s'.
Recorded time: 7 h 11 min
